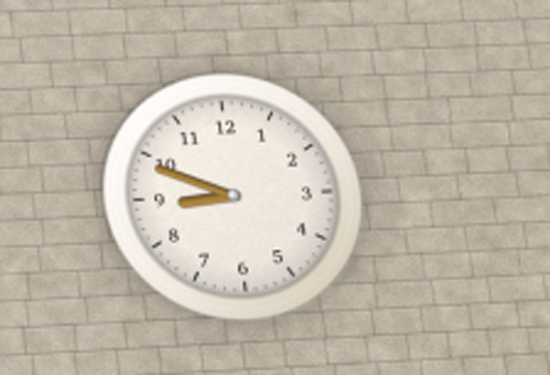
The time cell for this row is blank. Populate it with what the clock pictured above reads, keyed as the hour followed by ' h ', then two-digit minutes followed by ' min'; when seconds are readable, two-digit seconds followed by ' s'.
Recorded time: 8 h 49 min
